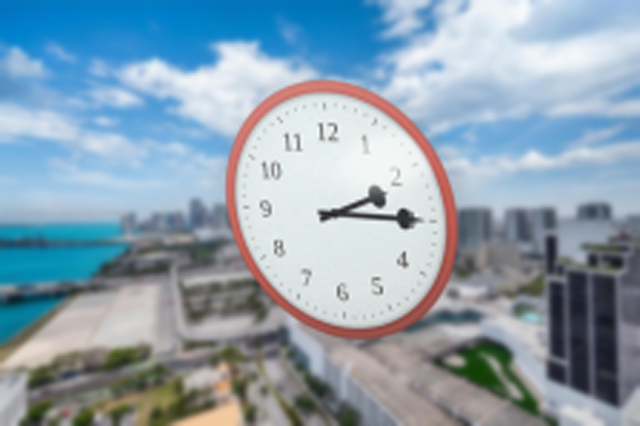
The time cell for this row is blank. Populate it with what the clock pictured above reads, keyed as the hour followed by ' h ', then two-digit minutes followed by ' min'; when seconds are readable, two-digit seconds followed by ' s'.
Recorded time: 2 h 15 min
